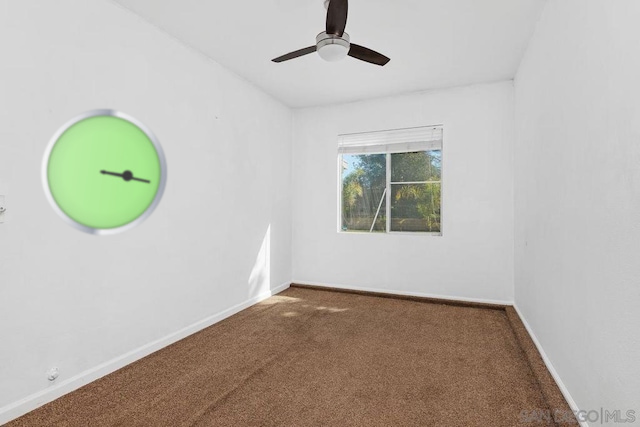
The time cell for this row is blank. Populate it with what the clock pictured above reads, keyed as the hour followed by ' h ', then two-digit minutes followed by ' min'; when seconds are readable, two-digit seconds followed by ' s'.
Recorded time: 3 h 17 min
